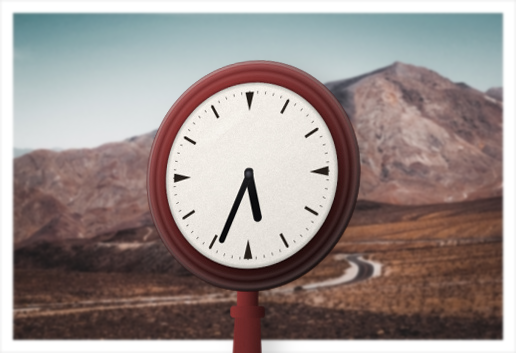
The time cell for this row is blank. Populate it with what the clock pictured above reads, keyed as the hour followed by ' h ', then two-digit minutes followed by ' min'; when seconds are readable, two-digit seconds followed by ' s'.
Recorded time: 5 h 34 min
